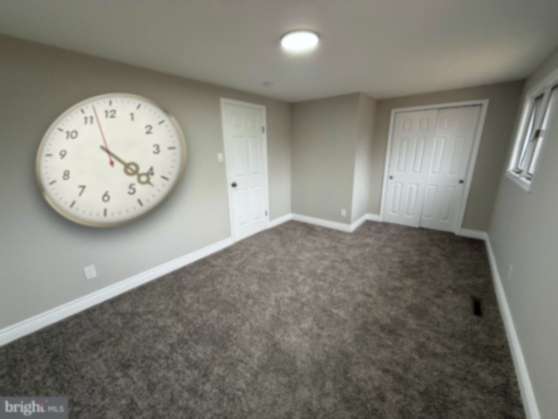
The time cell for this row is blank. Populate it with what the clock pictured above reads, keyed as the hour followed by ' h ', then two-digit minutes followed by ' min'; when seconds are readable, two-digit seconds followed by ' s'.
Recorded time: 4 h 21 min 57 s
